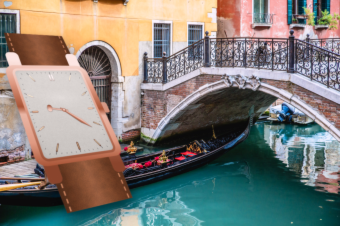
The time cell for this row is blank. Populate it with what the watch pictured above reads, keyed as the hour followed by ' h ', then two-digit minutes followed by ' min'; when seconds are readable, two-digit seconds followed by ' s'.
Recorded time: 9 h 22 min
